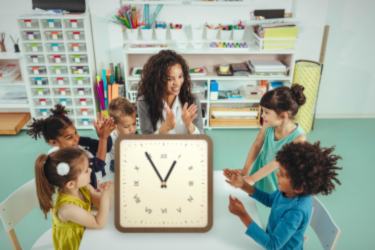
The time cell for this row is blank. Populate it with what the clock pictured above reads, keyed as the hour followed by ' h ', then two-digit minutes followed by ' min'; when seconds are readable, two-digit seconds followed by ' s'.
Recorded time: 12 h 55 min
